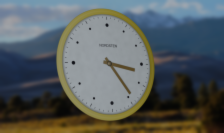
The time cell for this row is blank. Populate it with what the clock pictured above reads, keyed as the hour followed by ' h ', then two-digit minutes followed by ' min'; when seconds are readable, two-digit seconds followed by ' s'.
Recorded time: 3 h 24 min
